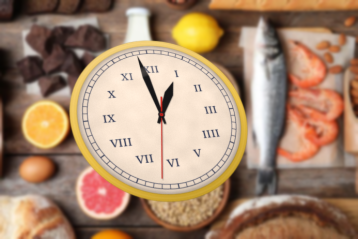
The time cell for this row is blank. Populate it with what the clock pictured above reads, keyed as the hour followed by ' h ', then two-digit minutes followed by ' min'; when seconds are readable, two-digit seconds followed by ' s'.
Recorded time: 12 h 58 min 32 s
